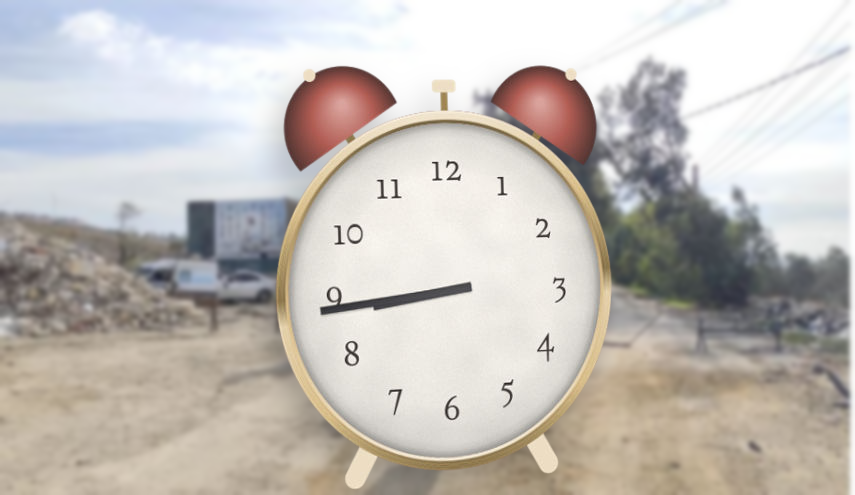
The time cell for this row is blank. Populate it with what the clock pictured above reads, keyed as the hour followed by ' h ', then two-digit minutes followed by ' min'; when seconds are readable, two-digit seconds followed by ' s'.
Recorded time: 8 h 44 min
